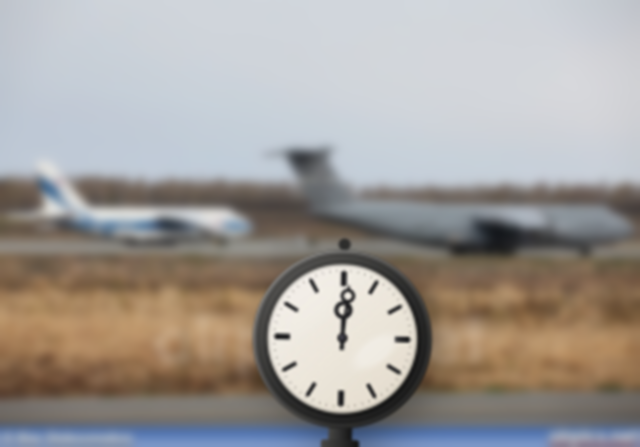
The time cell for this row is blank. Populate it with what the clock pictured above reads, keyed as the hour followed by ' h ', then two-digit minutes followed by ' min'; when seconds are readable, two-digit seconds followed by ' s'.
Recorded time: 12 h 01 min
